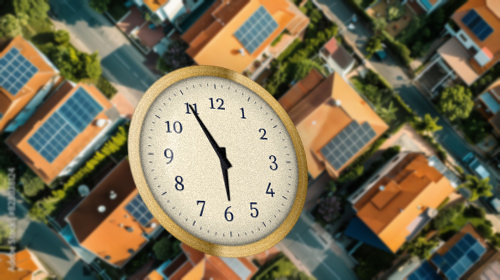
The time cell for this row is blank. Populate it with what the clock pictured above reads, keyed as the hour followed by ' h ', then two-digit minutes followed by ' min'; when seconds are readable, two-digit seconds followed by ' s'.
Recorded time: 5 h 55 min
